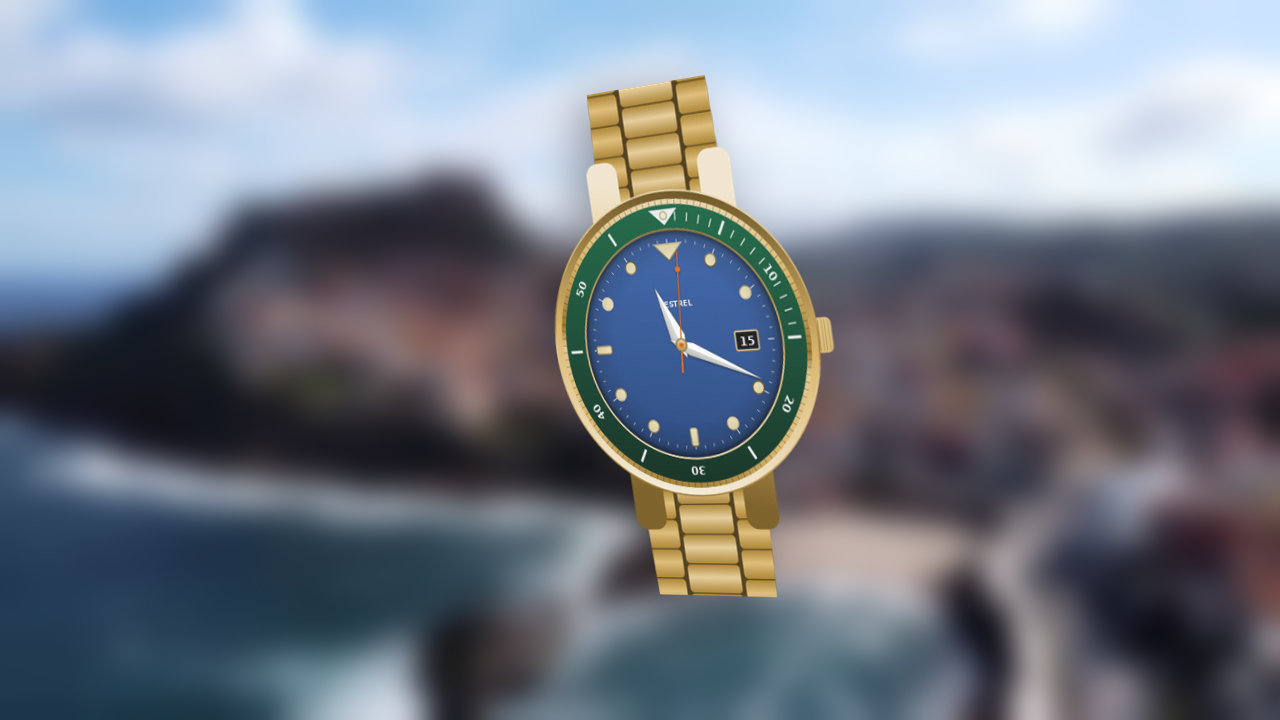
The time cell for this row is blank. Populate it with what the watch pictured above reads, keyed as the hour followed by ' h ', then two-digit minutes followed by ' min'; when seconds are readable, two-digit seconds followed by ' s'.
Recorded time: 11 h 19 min 01 s
